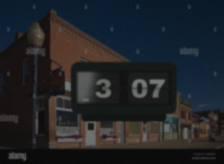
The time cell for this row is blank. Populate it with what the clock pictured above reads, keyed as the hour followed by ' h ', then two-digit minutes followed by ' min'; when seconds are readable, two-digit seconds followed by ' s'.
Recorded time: 3 h 07 min
